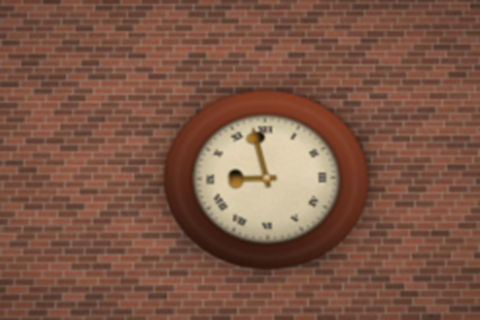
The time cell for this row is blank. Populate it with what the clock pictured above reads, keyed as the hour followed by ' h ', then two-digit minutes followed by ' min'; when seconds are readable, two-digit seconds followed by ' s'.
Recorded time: 8 h 58 min
